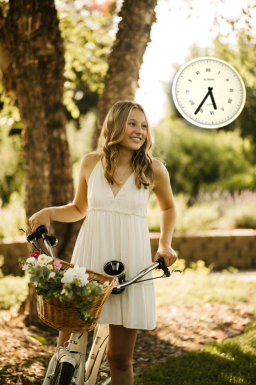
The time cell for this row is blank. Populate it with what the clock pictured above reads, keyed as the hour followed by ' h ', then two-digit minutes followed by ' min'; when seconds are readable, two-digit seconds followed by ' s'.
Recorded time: 5 h 36 min
